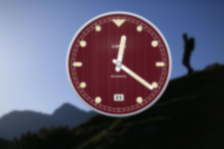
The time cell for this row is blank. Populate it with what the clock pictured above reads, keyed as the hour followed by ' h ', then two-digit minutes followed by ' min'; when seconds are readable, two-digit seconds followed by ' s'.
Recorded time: 12 h 21 min
